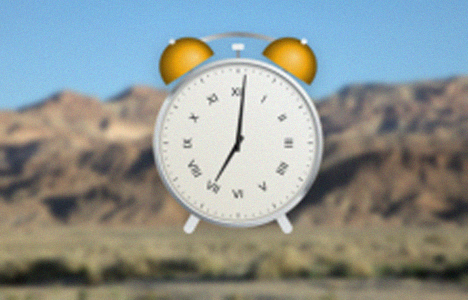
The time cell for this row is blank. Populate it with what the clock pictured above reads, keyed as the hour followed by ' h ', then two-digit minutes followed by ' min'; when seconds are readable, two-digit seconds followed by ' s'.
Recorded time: 7 h 01 min
